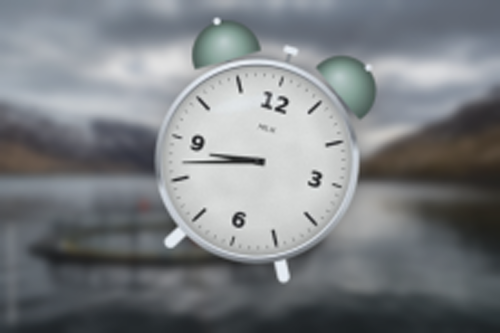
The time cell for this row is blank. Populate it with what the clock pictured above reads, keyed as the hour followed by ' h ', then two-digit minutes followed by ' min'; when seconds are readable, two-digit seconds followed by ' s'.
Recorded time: 8 h 42 min
